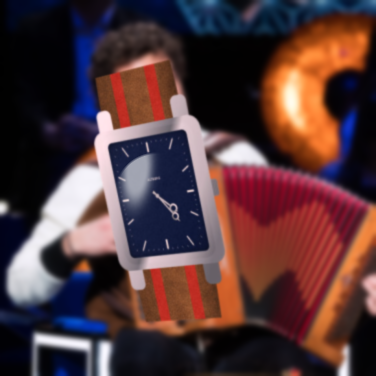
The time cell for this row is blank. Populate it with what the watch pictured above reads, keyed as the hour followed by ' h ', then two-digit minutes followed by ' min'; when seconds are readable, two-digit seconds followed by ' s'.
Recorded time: 4 h 24 min
